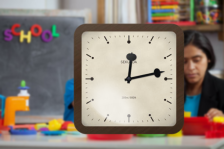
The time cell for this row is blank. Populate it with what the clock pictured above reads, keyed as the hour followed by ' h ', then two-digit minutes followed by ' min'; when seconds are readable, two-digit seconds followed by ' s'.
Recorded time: 12 h 13 min
